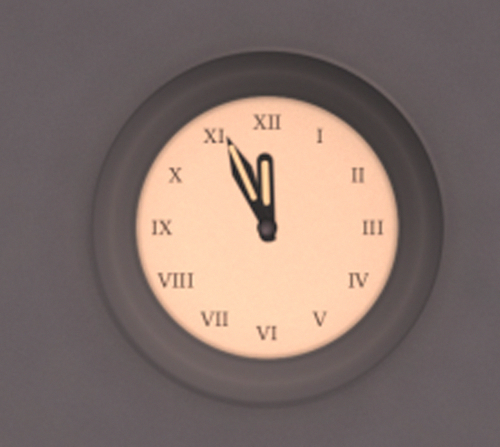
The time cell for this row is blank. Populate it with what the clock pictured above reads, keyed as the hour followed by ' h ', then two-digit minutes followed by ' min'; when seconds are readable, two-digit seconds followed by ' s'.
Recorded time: 11 h 56 min
